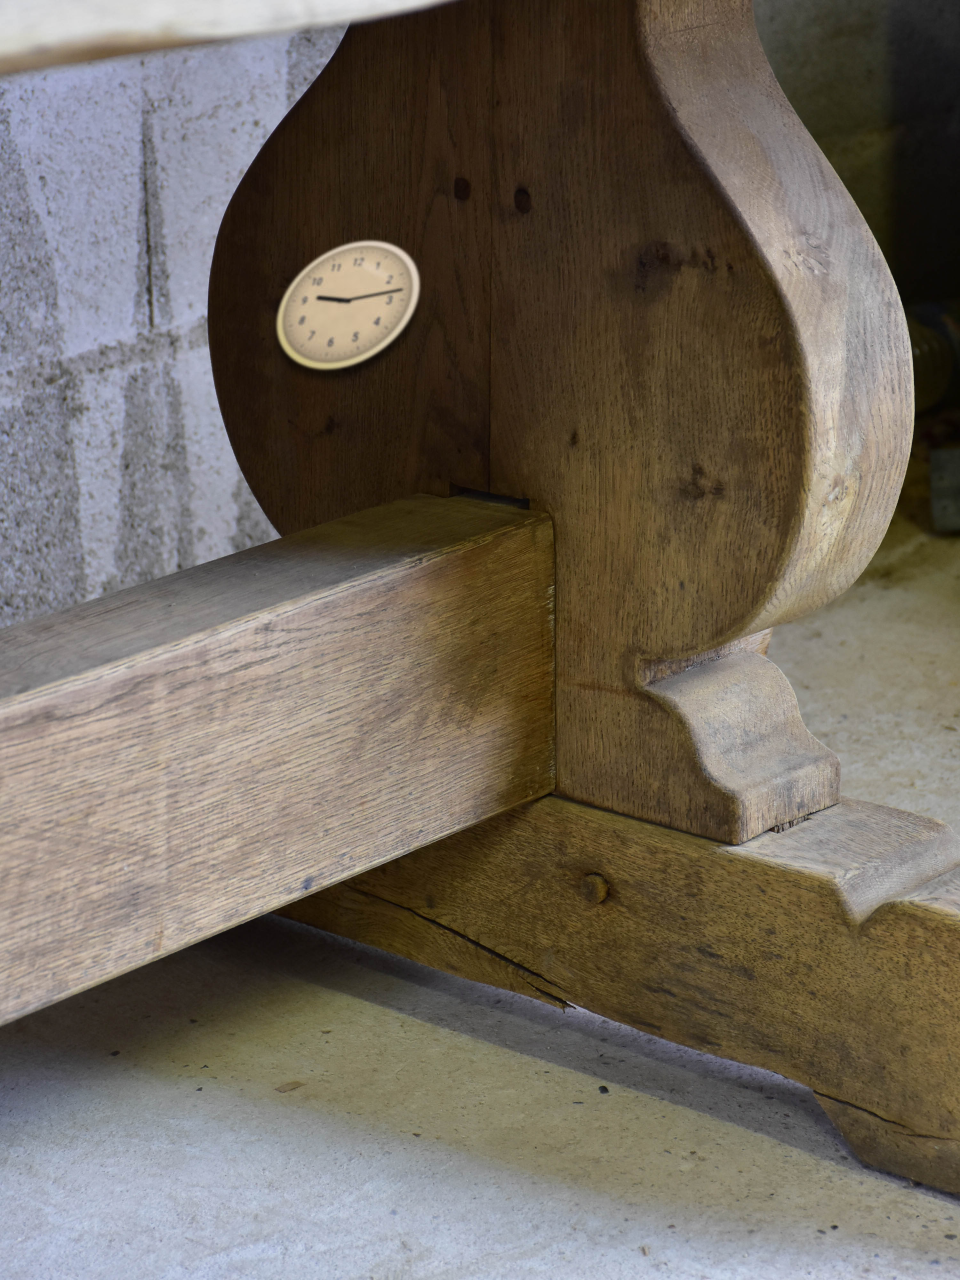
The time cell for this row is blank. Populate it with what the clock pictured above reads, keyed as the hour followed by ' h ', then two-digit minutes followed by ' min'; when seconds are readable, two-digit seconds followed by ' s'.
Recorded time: 9 h 13 min
